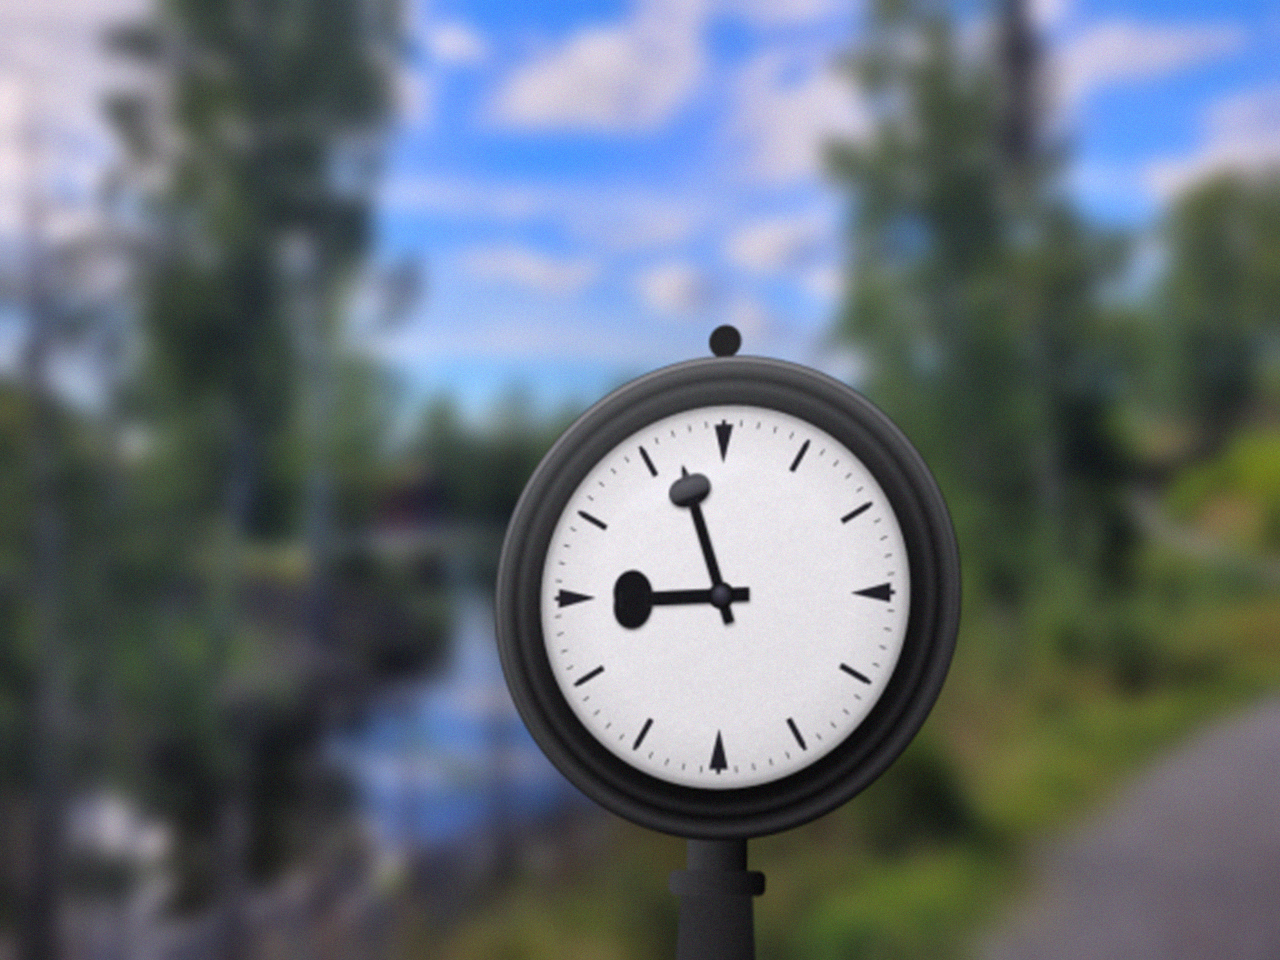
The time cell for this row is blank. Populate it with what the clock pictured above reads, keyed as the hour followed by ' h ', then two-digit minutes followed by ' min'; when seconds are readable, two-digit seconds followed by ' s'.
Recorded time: 8 h 57 min
